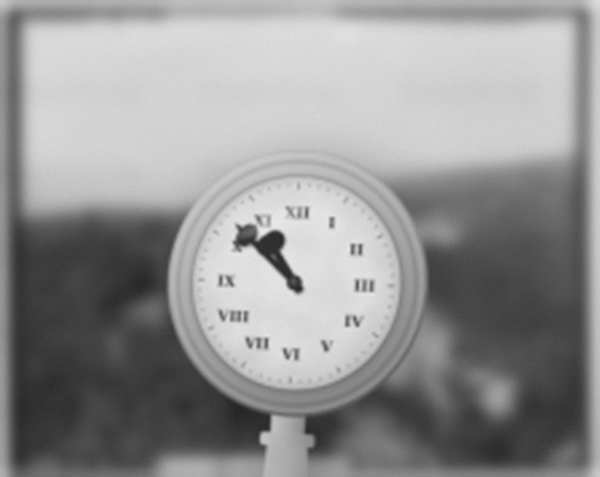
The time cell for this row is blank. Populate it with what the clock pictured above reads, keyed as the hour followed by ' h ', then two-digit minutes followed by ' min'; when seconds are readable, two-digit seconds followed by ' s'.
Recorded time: 10 h 52 min
